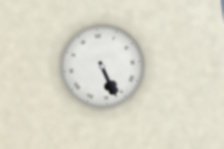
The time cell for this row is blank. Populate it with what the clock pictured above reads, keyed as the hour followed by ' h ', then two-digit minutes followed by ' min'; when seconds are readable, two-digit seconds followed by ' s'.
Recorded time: 5 h 27 min
